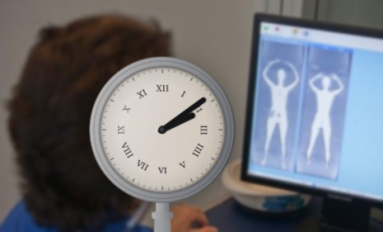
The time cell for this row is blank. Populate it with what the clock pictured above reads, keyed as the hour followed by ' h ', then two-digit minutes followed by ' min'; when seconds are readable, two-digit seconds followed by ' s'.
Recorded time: 2 h 09 min
